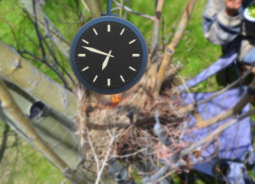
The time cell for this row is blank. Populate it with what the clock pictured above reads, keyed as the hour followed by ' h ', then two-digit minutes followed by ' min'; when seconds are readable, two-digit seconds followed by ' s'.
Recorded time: 6 h 48 min
